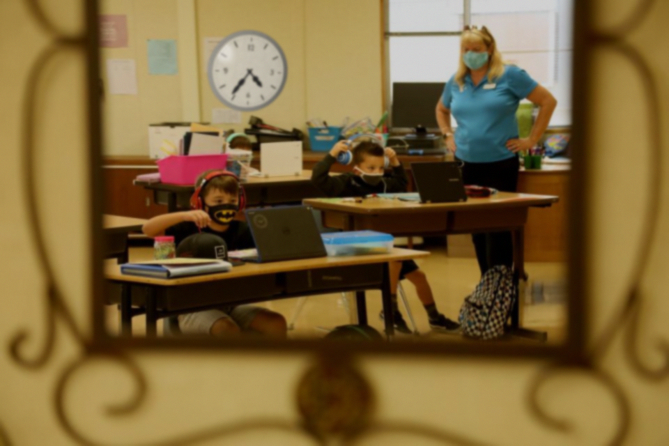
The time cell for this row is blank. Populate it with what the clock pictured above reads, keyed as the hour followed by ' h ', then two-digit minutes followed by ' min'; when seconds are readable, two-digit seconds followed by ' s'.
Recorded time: 4 h 36 min
